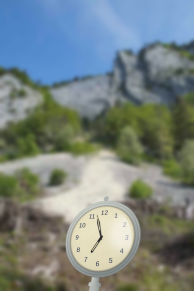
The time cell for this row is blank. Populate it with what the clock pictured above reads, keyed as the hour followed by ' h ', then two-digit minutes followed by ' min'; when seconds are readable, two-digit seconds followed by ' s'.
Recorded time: 6 h 57 min
